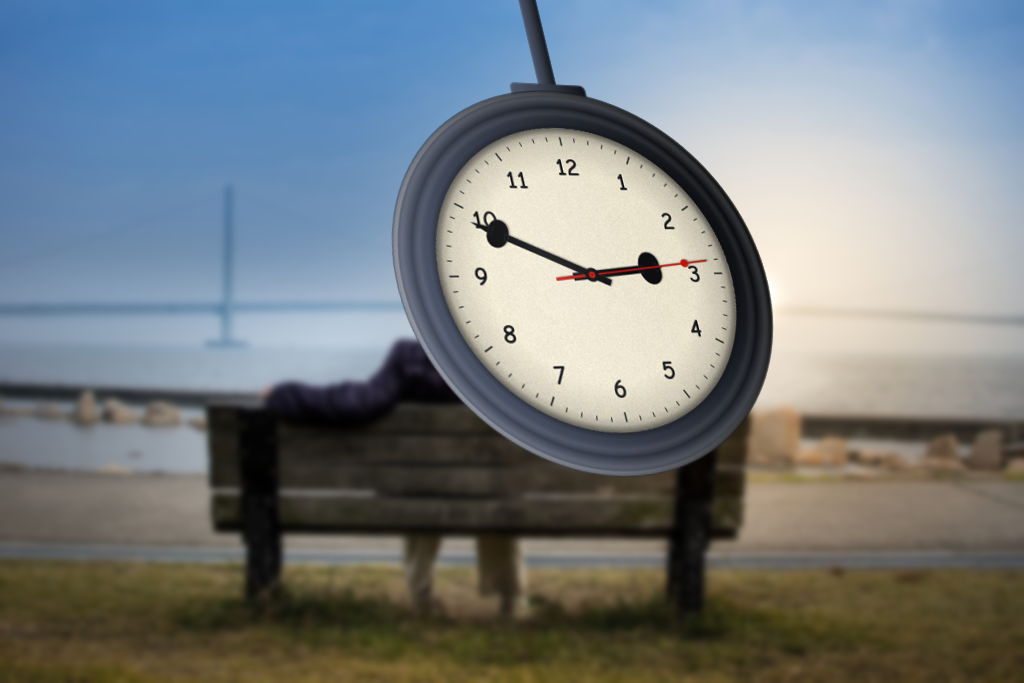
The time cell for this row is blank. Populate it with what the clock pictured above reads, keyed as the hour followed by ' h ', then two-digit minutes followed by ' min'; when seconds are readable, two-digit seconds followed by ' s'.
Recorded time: 2 h 49 min 14 s
